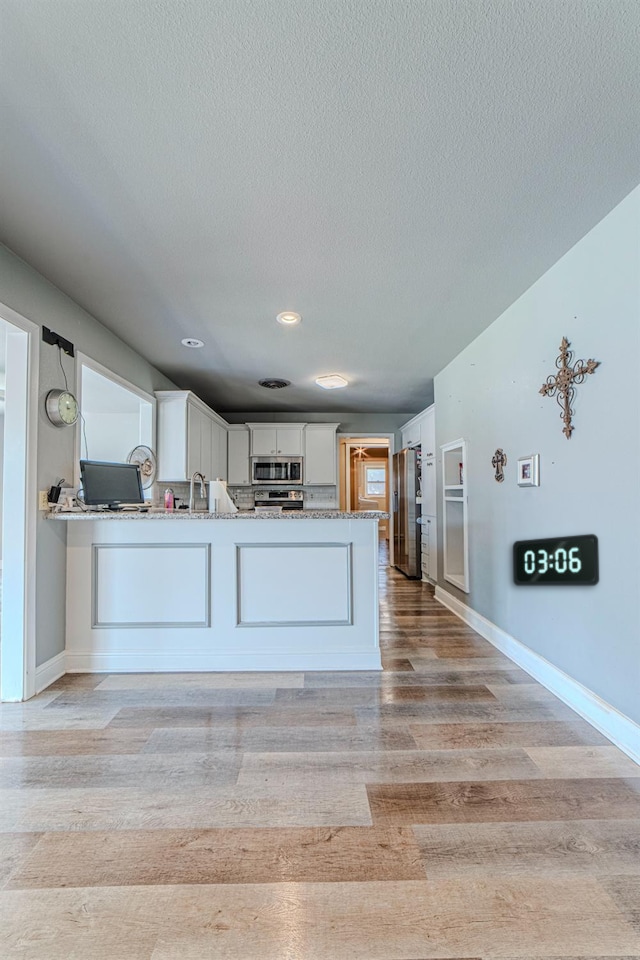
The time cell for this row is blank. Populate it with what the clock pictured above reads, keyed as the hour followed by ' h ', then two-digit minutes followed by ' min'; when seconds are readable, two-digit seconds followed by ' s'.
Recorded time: 3 h 06 min
